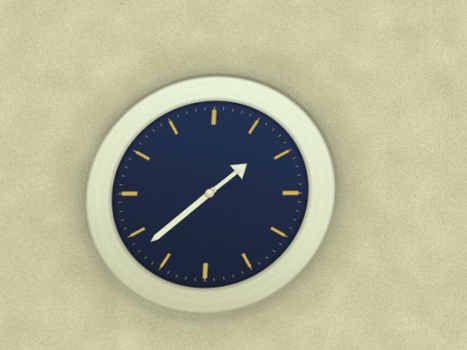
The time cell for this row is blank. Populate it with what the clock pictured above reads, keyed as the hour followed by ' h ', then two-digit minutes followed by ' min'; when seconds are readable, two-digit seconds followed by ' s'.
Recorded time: 1 h 38 min
